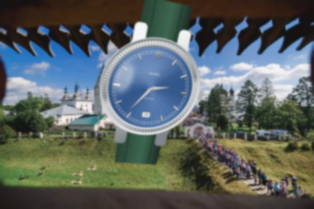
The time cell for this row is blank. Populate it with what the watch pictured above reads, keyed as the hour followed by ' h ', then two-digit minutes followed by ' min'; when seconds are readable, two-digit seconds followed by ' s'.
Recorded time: 2 h 36 min
